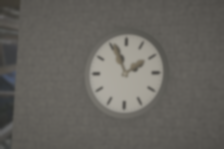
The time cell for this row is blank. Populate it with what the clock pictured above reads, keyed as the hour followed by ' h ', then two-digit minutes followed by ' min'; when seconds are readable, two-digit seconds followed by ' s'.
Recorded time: 1 h 56 min
